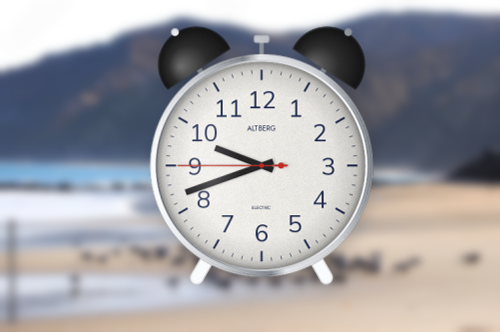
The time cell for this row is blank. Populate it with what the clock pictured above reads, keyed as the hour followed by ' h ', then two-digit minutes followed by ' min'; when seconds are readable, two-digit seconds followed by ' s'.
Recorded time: 9 h 41 min 45 s
